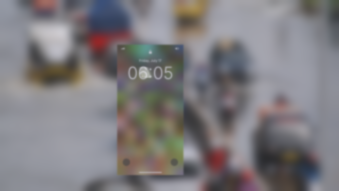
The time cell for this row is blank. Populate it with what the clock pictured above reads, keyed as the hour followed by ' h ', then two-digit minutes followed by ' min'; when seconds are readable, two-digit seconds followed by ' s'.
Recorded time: 6 h 05 min
